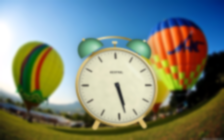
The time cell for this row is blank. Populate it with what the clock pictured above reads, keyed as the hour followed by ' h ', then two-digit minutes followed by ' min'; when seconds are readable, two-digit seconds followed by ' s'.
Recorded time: 5 h 28 min
